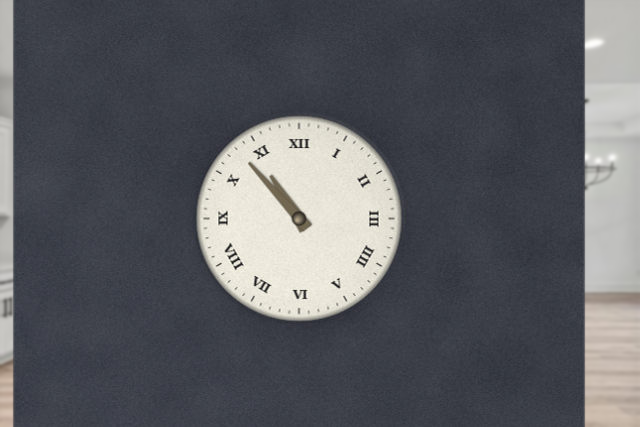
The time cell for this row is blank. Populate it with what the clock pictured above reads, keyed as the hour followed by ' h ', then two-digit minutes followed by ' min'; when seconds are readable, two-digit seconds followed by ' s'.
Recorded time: 10 h 53 min
